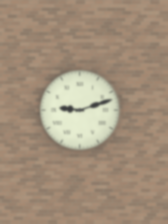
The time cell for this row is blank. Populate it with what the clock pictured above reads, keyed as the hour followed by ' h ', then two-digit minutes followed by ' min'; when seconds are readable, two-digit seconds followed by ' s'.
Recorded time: 9 h 12 min
